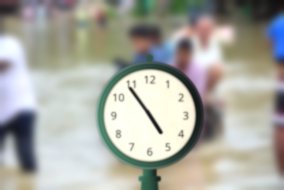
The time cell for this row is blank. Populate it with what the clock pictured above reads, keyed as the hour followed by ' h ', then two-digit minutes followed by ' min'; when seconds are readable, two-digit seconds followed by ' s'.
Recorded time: 4 h 54 min
